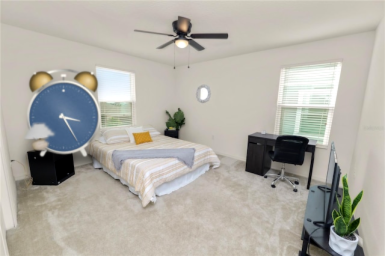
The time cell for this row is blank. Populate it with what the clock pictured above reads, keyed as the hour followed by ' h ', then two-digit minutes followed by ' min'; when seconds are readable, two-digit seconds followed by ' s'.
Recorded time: 3 h 25 min
